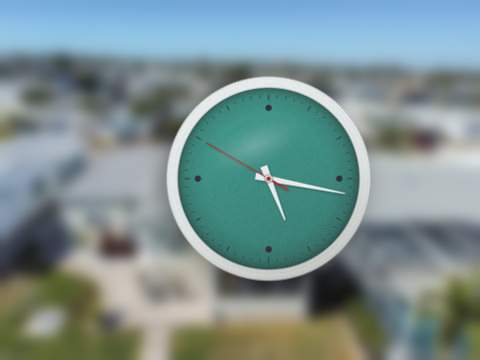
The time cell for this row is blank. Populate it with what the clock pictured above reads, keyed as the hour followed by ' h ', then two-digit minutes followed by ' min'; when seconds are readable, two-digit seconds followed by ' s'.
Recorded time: 5 h 16 min 50 s
